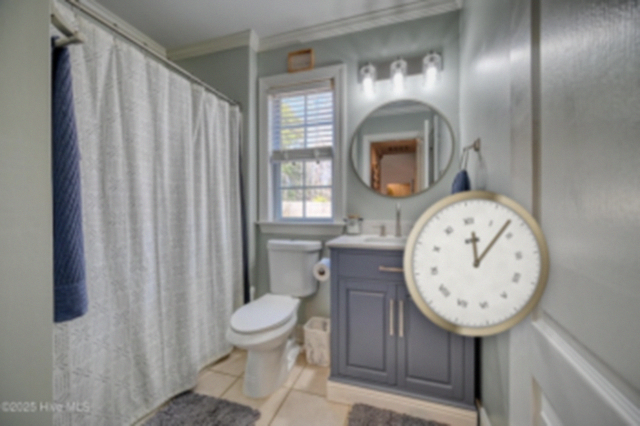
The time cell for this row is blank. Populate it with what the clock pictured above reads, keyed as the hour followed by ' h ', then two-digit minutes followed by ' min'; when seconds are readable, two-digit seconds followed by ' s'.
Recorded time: 12 h 08 min
